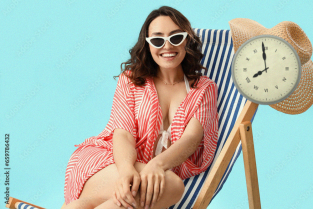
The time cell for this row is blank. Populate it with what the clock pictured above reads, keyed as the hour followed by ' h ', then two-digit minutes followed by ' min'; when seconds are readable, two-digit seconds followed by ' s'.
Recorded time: 7 h 59 min
